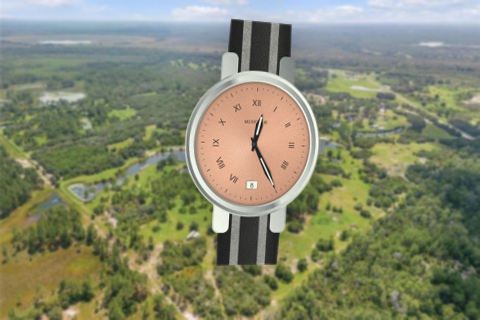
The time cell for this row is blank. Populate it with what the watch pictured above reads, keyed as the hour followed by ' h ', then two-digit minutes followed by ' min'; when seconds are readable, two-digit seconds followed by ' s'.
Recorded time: 12 h 25 min
